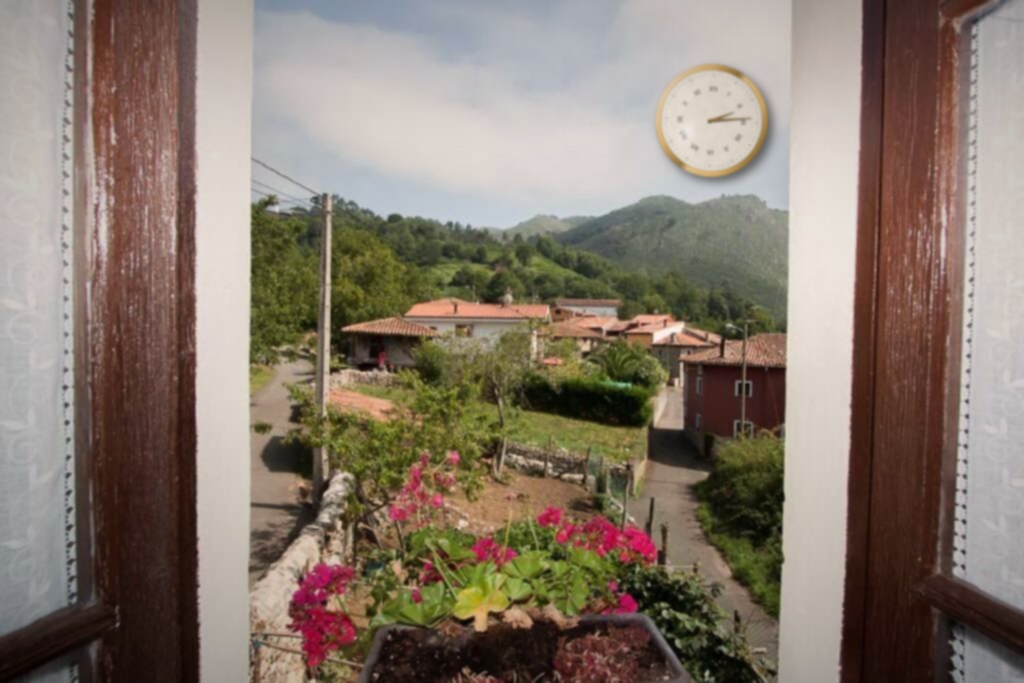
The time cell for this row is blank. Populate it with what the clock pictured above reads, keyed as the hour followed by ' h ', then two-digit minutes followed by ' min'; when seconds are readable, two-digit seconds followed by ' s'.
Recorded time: 2 h 14 min
